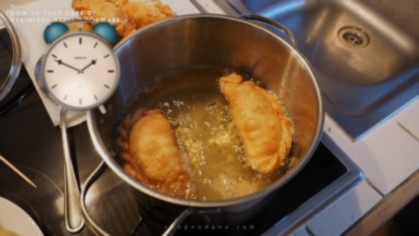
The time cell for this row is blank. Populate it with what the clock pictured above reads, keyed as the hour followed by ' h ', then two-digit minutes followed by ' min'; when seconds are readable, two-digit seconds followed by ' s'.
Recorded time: 1 h 49 min
